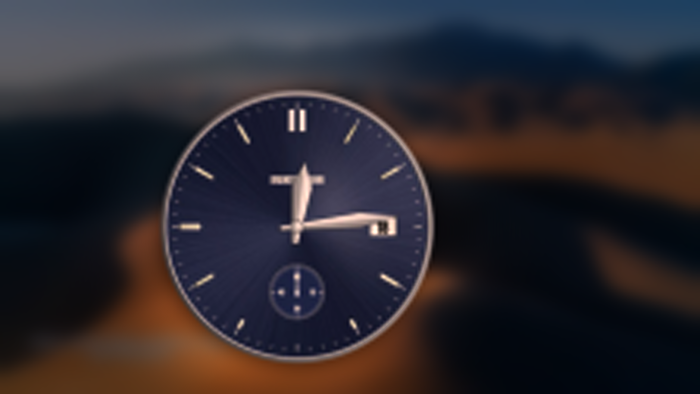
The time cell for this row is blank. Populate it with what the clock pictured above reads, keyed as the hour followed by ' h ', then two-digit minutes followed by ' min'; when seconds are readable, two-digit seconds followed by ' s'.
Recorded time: 12 h 14 min
